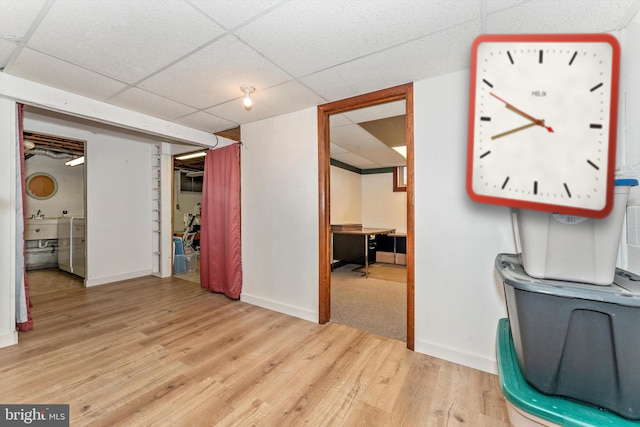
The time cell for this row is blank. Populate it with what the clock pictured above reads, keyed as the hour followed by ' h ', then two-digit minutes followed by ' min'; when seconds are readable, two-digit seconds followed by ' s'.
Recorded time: 9 h 41 min 49 s
